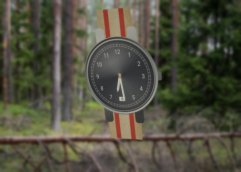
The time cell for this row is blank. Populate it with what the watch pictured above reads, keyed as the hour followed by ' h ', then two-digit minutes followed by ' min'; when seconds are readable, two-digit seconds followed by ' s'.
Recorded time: 6 h 29 min
